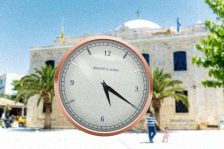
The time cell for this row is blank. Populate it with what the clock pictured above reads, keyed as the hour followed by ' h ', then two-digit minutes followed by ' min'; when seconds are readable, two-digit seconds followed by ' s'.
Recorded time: 5 h 20 min
